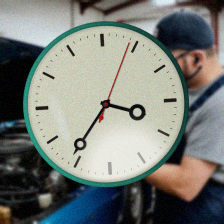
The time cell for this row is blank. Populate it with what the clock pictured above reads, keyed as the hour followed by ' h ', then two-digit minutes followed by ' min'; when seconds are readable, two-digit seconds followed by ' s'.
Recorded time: 3 h 36 min 04 s
